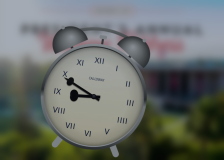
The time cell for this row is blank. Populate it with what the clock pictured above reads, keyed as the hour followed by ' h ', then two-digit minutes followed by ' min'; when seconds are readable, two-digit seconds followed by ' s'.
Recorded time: 8 h 49 min
